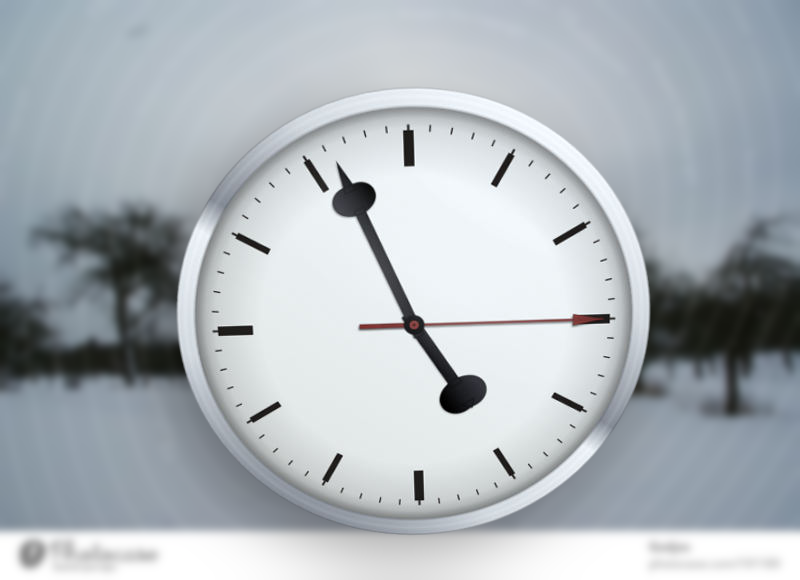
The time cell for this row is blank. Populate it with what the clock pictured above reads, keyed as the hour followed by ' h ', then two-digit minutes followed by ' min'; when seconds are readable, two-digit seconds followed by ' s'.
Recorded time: 4 h 56 min 15 s
